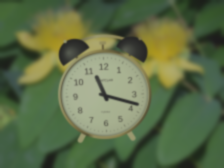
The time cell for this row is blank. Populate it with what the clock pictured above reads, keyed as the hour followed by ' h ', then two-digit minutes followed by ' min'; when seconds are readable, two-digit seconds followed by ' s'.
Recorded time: 11 h 18 min
